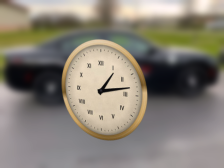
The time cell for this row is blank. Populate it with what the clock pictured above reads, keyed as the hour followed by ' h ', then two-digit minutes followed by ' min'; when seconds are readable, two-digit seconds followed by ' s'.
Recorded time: 1 h 13 min
